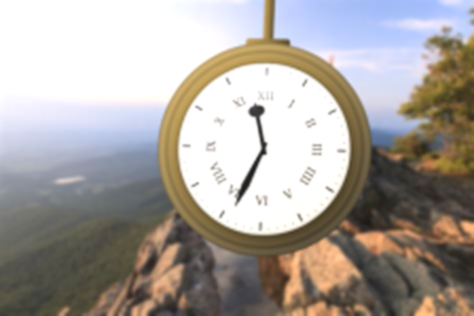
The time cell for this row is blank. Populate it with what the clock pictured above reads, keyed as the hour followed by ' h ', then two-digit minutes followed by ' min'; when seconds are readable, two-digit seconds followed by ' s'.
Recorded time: 11 h 34 min
